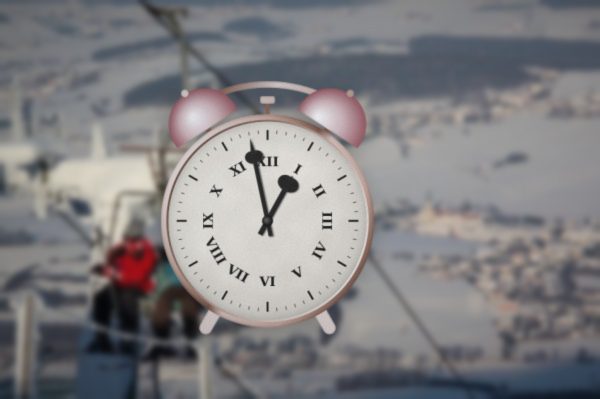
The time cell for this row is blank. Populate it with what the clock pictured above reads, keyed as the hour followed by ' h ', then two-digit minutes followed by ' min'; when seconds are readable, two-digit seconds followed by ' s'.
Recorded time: 12 h 58 min
